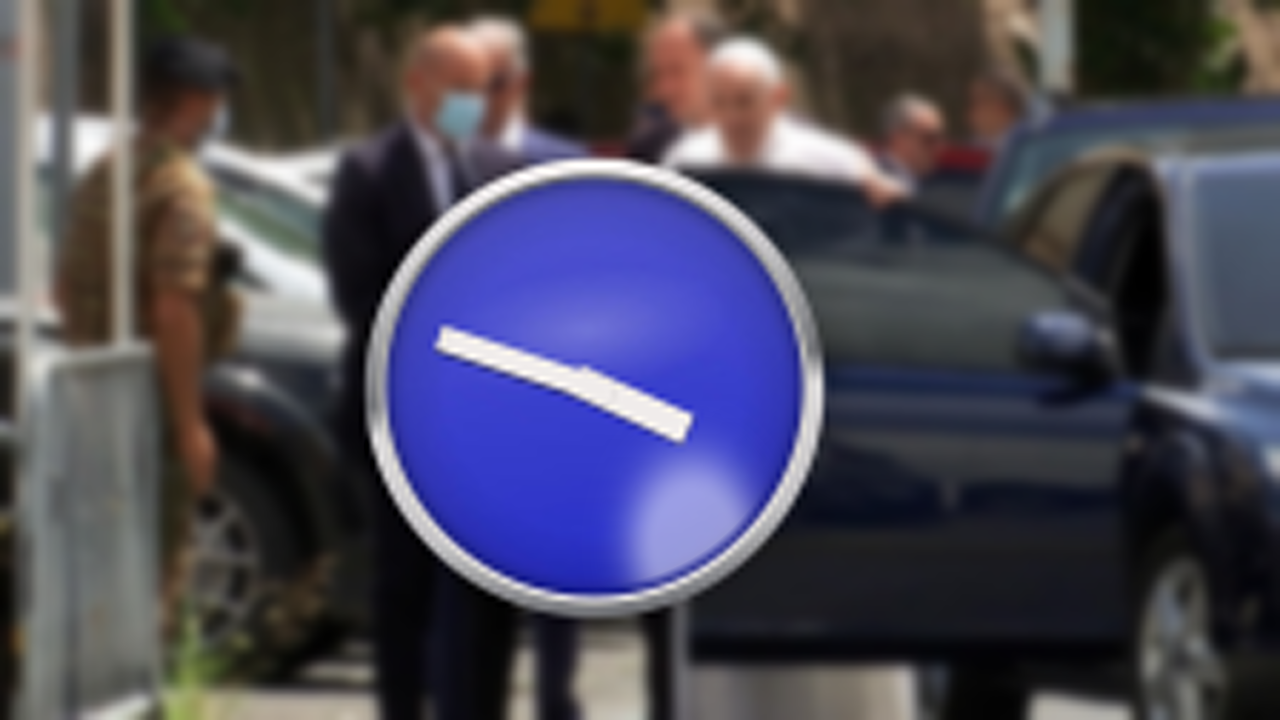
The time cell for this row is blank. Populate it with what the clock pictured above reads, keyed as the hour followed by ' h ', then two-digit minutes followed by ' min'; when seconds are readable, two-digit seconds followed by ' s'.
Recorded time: 3 h 48 min
